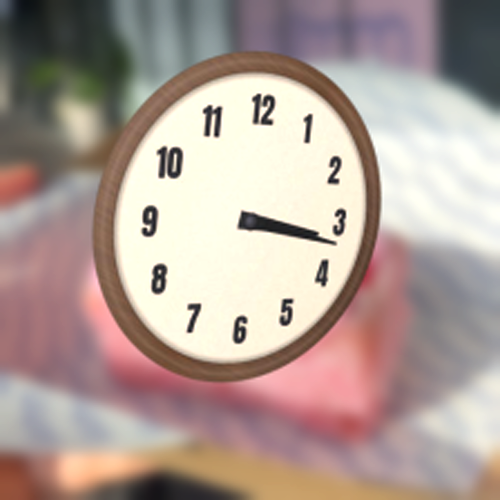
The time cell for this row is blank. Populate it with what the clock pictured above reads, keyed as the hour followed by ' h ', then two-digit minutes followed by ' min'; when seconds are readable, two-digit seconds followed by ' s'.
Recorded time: 3 h 17 min
